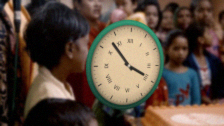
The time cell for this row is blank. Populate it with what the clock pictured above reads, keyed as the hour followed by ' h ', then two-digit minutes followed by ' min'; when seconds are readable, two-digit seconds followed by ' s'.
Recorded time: 3 h 53 min
